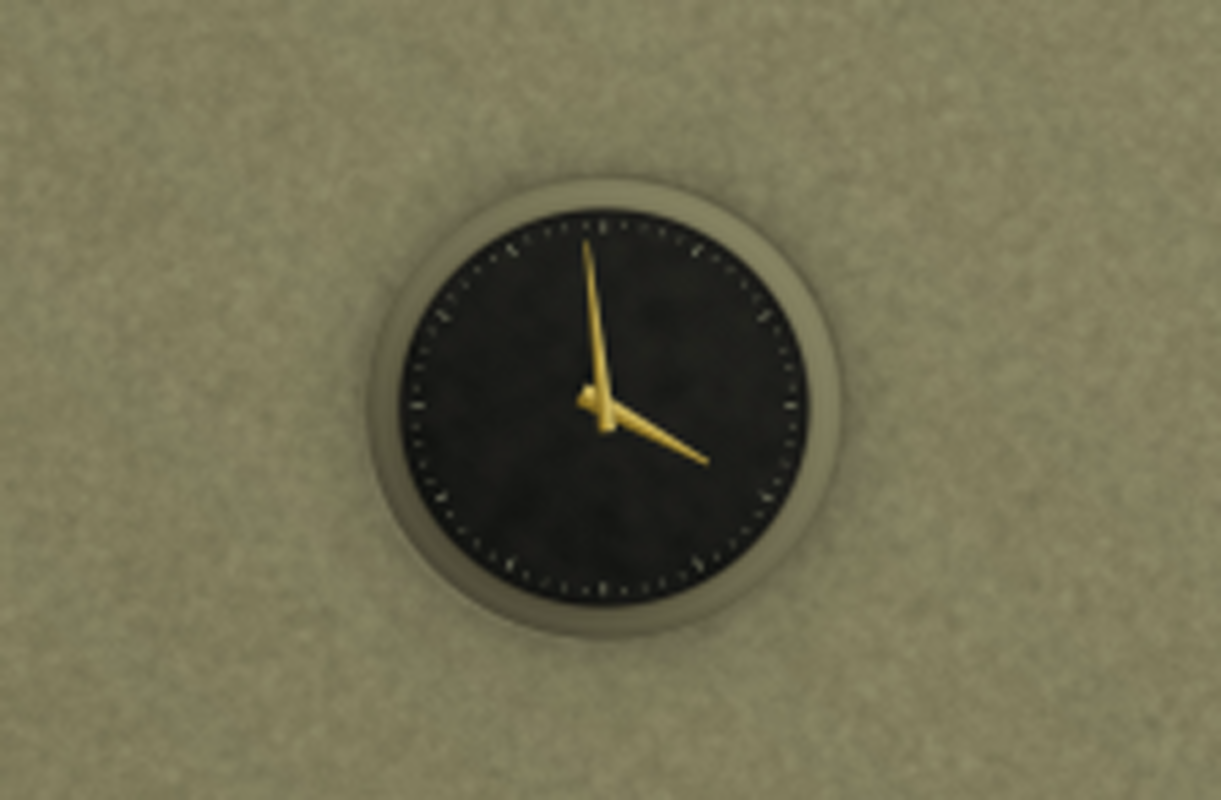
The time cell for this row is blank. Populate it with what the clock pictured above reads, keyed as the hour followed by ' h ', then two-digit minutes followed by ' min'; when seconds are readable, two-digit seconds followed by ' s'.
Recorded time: 3 h 59 min
